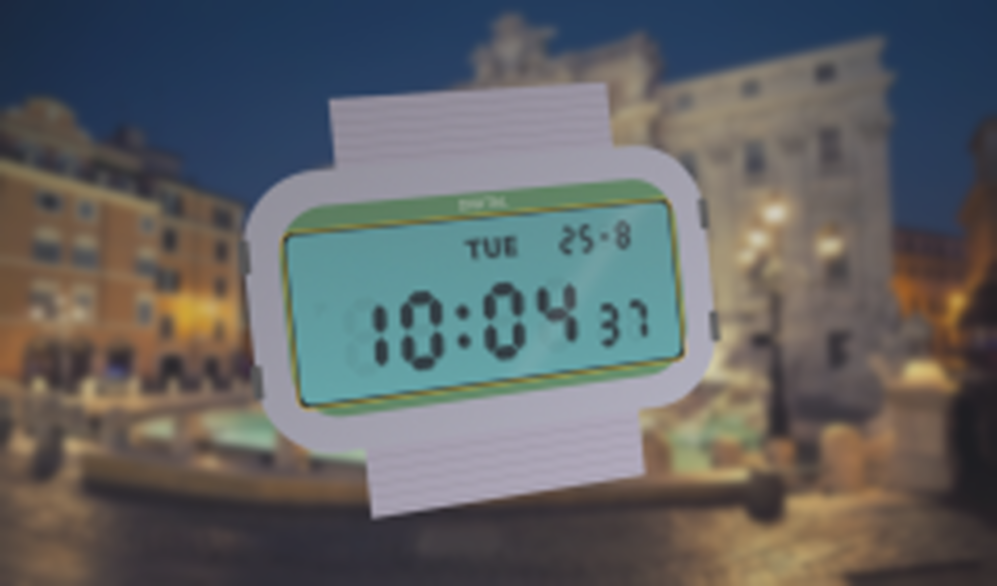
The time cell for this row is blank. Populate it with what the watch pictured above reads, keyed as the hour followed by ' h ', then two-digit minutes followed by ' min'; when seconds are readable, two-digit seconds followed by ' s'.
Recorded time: 10 h 04 min 37 s
